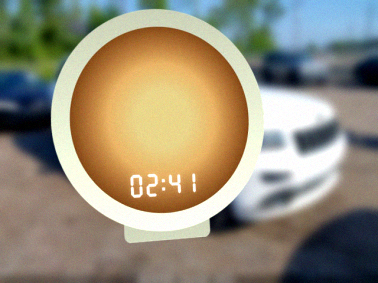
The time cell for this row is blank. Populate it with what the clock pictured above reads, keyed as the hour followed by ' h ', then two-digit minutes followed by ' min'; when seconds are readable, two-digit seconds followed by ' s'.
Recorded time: 2 h 41 min
